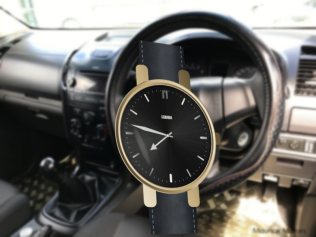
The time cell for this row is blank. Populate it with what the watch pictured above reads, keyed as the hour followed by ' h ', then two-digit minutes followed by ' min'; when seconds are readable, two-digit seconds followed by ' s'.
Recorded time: 7 h 47 min
